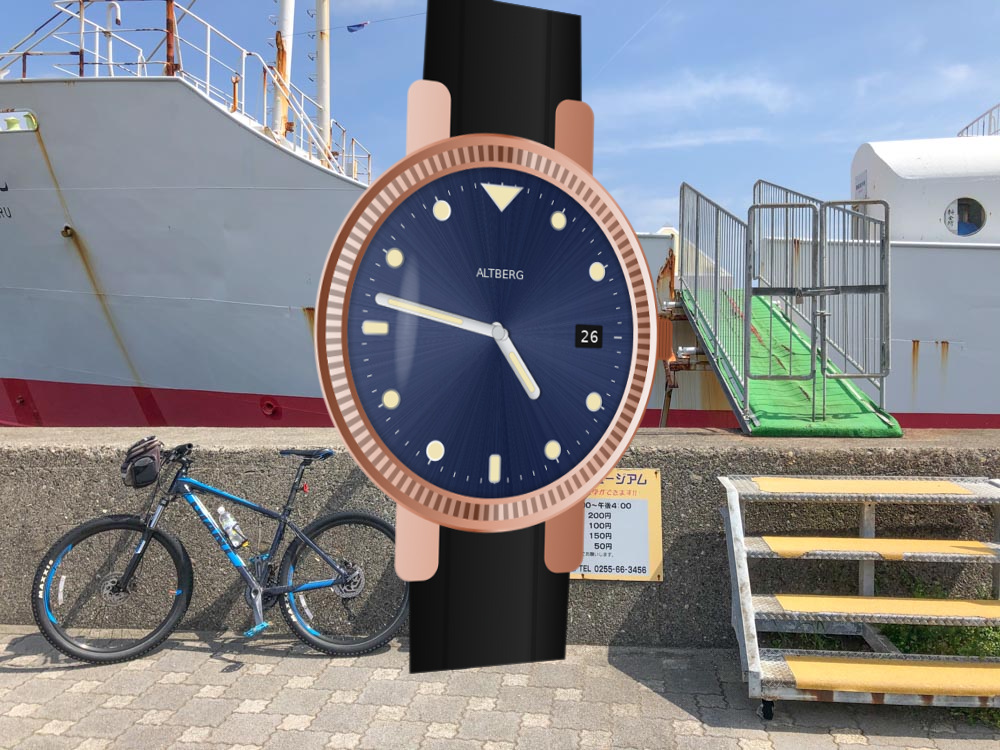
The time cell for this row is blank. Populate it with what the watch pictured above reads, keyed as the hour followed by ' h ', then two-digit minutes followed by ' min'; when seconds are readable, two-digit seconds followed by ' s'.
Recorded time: 4 h 47 min
